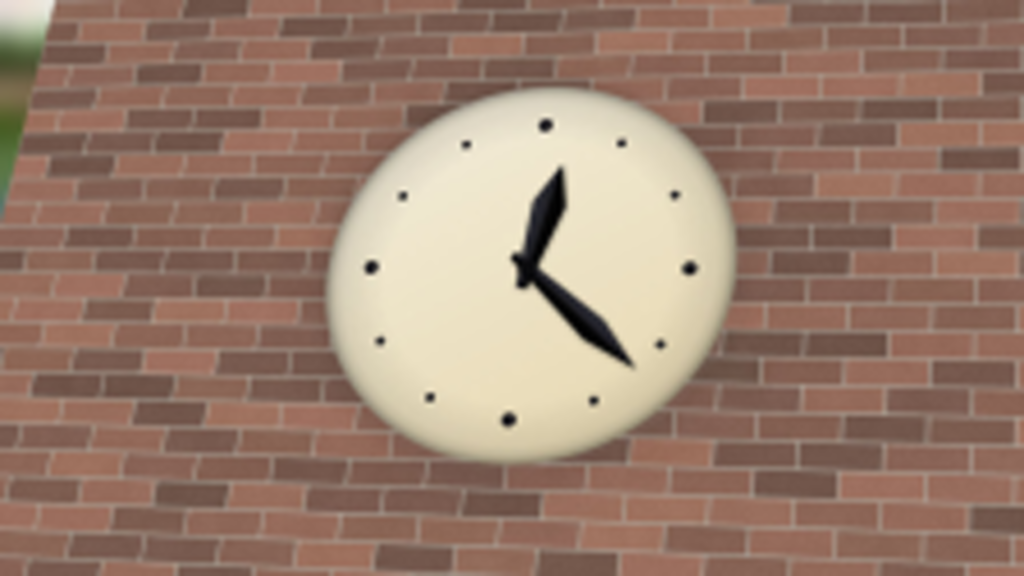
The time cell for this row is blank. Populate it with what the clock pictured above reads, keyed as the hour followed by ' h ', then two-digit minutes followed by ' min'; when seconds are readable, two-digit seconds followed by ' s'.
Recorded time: 12 h 22 min
